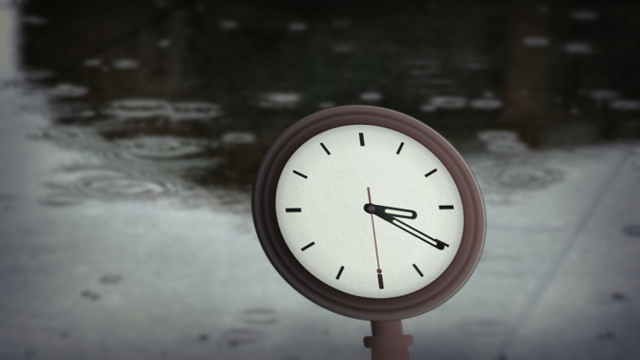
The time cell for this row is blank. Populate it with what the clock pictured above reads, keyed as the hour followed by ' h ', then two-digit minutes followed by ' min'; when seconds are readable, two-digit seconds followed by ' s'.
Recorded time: 3 h 20 min 30 s
